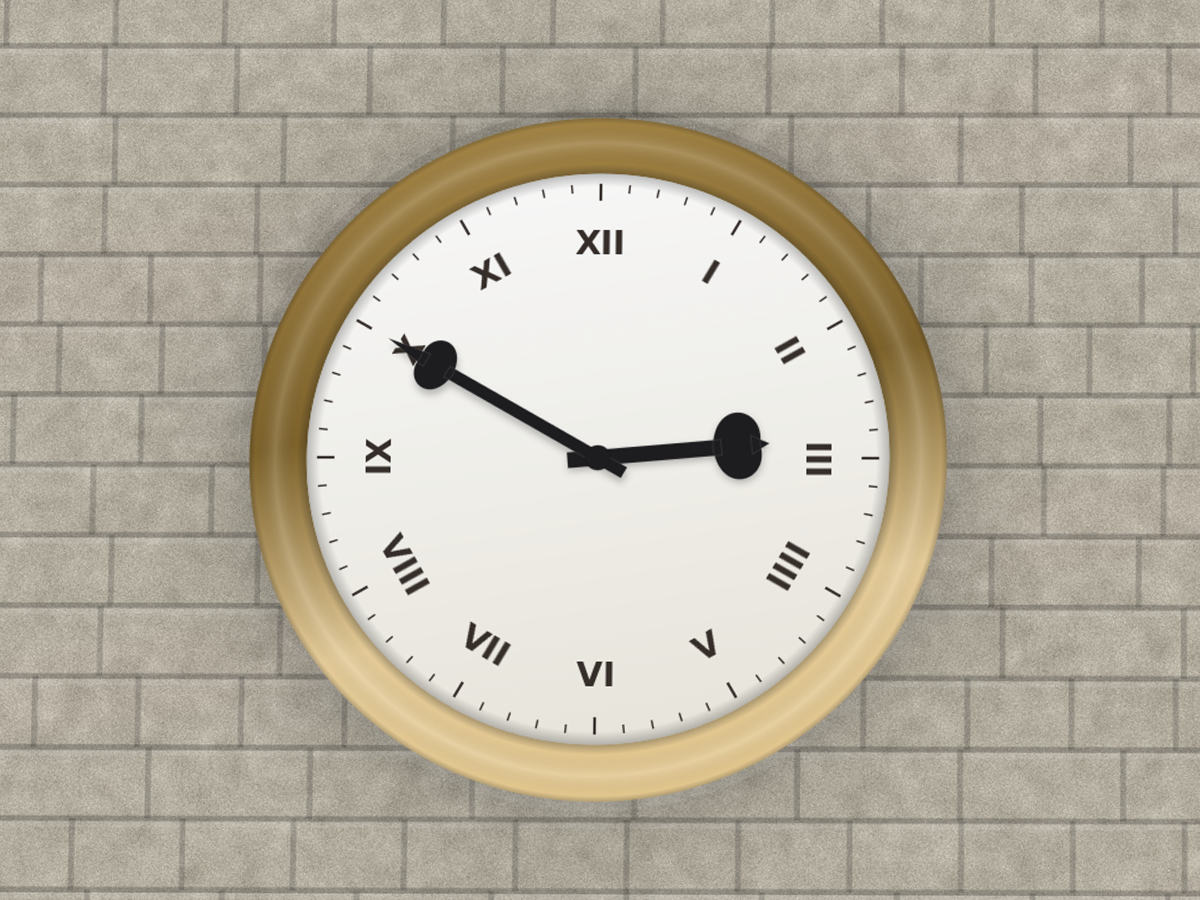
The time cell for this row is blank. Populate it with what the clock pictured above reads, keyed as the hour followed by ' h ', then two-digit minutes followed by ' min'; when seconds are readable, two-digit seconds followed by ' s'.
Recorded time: 2 h 50 min
